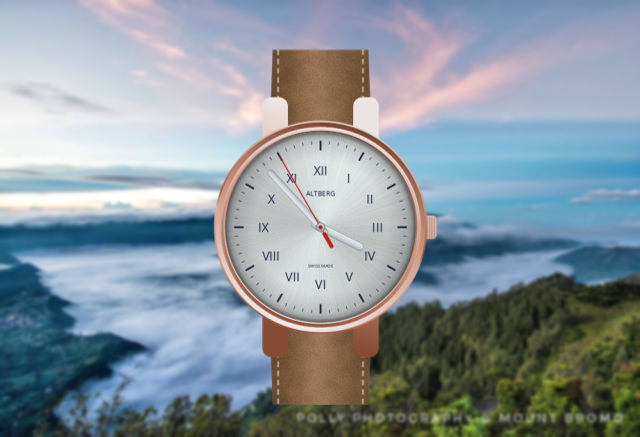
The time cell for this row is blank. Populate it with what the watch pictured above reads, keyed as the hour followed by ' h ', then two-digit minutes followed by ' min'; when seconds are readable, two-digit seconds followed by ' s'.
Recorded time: 3 h 52 min 55 s
